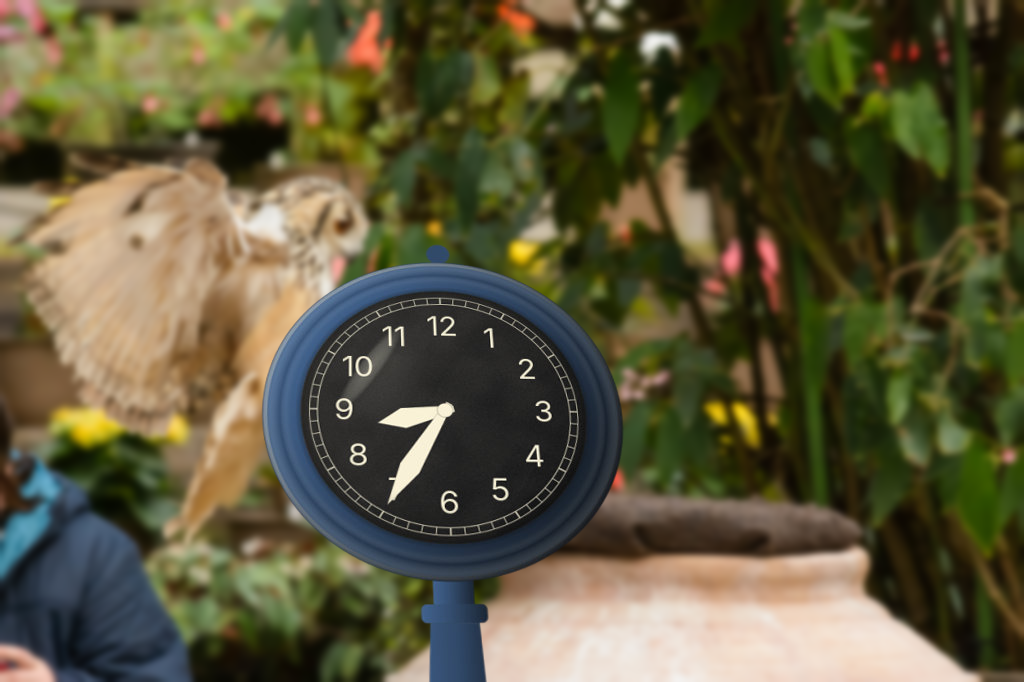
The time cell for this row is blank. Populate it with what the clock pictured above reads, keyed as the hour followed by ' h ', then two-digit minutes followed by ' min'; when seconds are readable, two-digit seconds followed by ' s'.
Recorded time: 8 h 35 min
